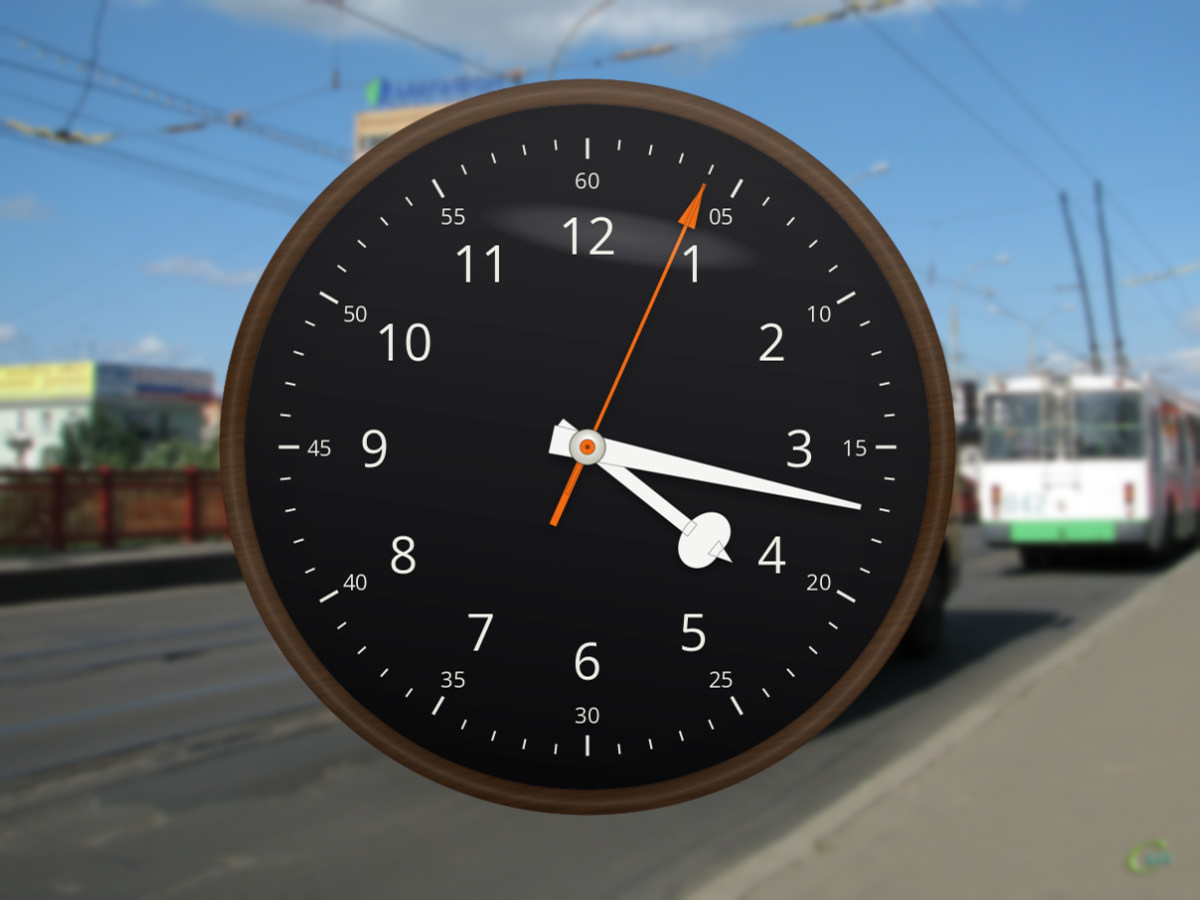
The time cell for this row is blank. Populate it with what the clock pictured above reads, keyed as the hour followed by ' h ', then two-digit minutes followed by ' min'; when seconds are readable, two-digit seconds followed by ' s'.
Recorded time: 4 h 17 min 04 s
